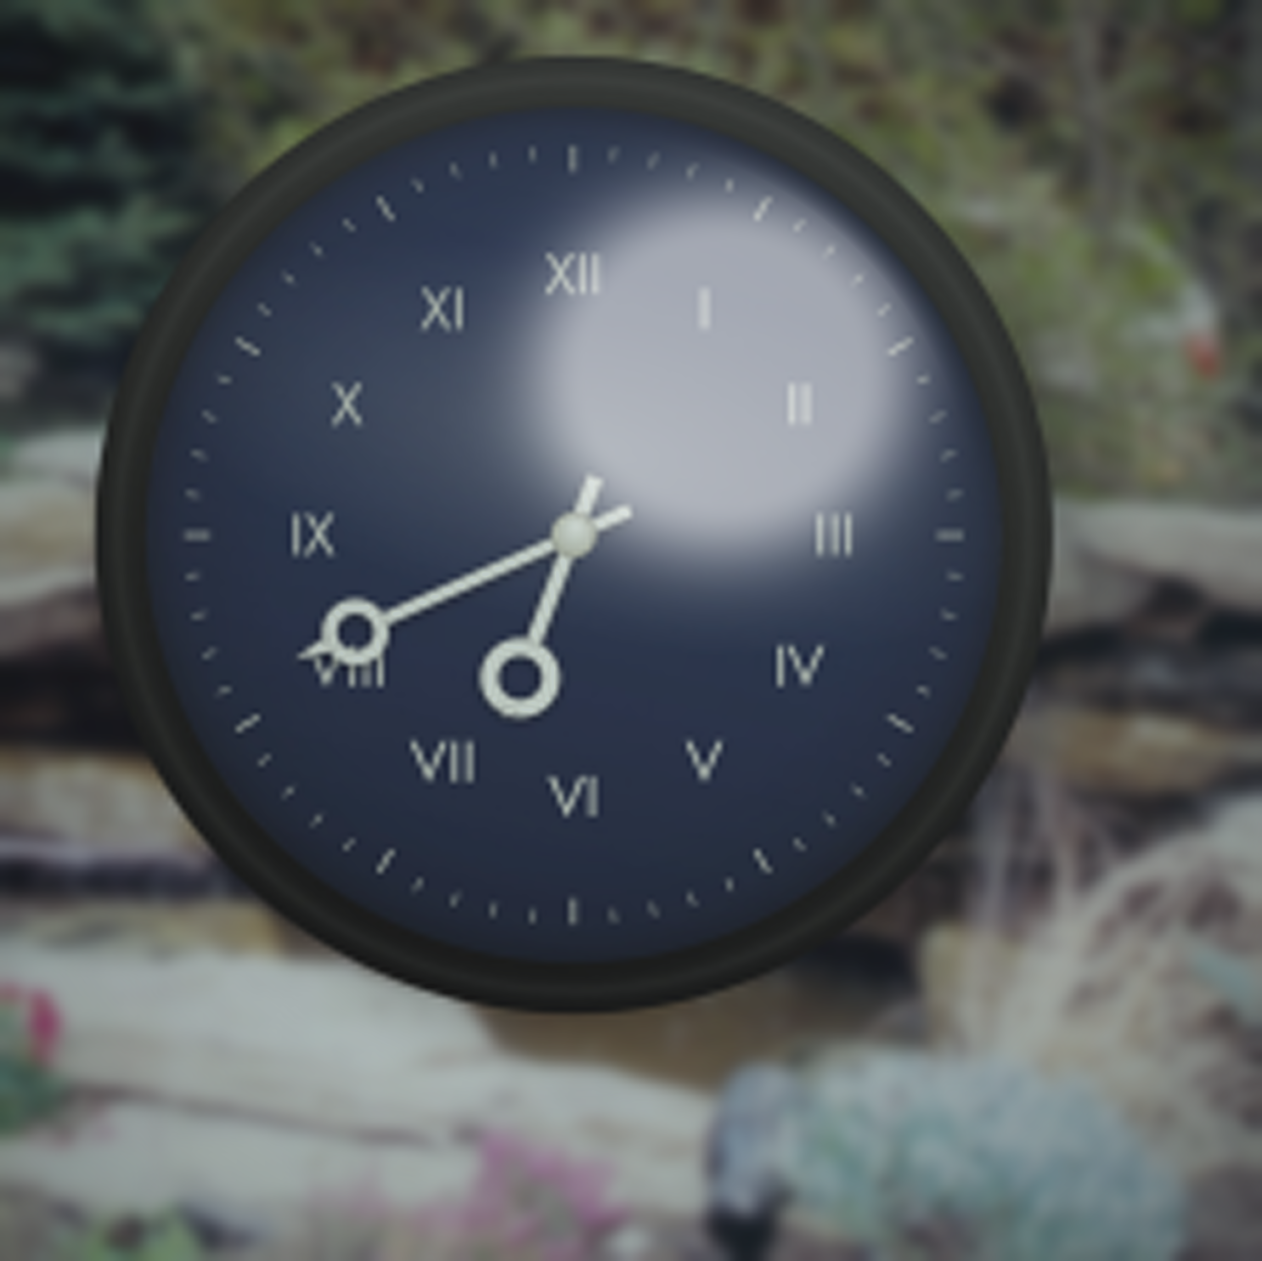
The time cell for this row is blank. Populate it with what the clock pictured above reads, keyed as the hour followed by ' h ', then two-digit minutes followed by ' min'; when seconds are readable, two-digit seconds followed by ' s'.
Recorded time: 6 h 41 min
